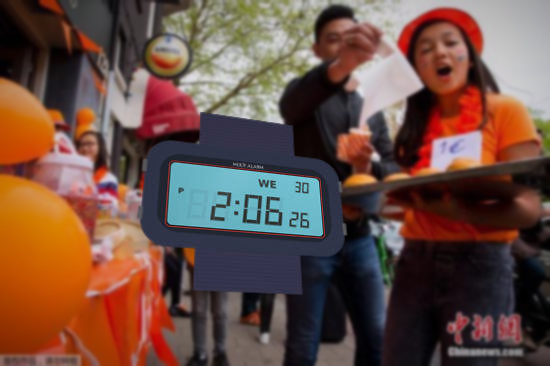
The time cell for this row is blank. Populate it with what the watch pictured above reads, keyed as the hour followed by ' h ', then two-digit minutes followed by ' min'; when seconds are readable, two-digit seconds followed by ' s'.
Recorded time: 2 h 06 min 26 s
